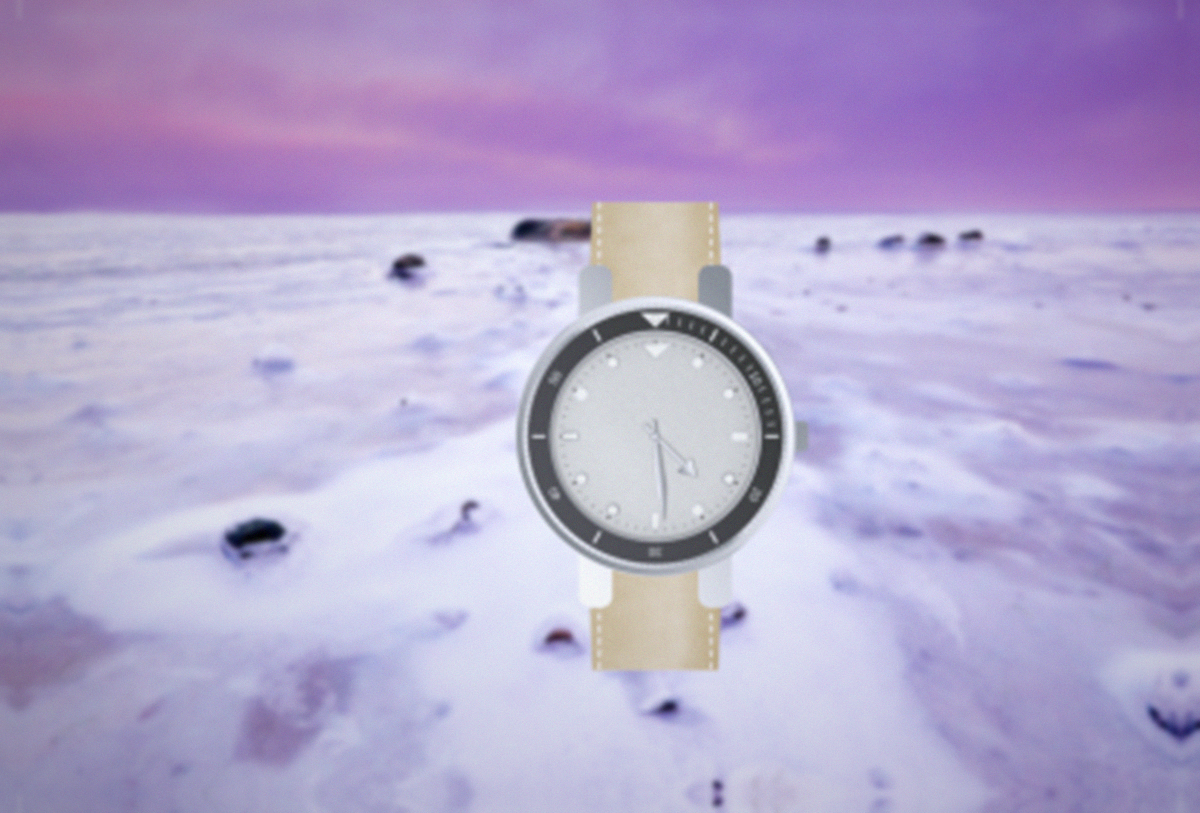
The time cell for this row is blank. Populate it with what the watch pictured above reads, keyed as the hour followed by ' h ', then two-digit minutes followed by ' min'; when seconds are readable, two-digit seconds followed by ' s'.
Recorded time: 4 h 29 min
